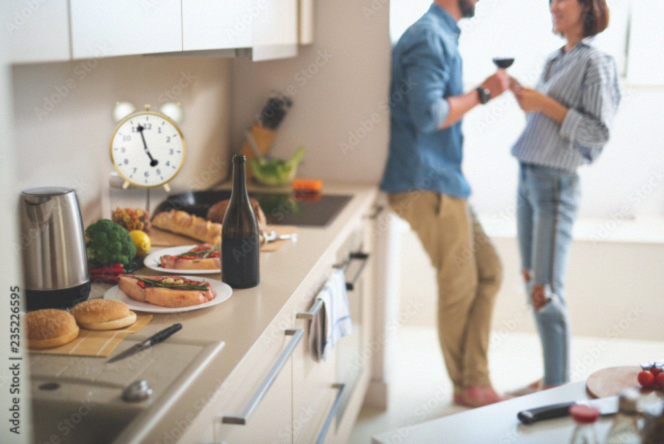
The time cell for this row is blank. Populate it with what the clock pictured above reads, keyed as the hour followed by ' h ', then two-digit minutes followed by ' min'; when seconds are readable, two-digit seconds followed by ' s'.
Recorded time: 4 h 57 min
